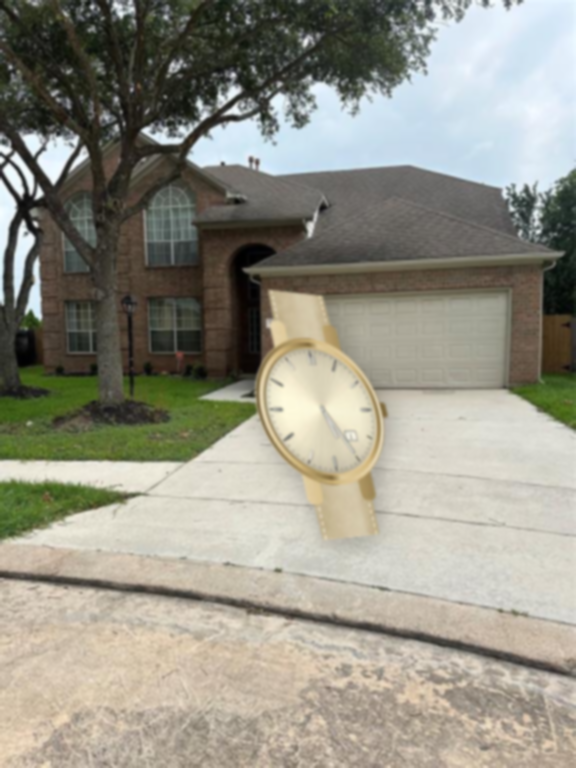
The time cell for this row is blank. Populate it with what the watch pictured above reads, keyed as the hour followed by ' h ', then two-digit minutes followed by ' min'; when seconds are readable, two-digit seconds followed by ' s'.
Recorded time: 5 h 25 min
